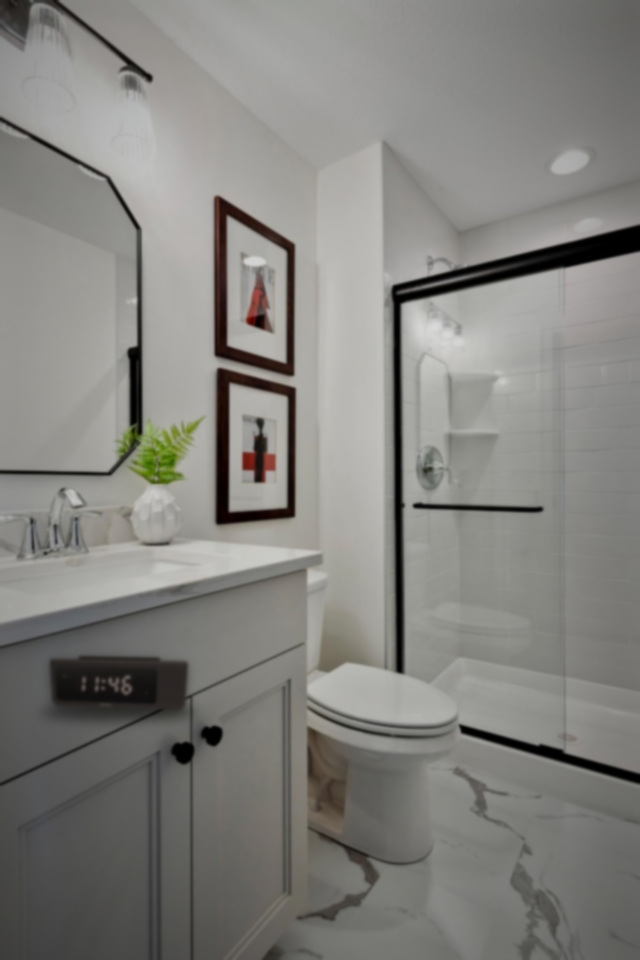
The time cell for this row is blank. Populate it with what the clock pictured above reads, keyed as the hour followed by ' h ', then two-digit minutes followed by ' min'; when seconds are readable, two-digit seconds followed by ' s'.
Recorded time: 11 h 46 min
